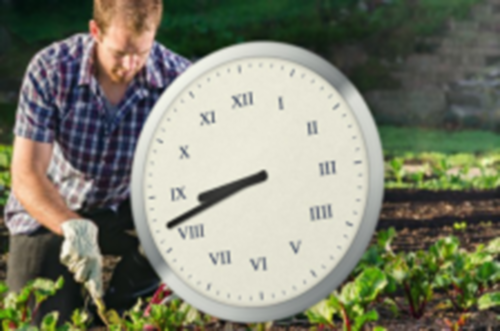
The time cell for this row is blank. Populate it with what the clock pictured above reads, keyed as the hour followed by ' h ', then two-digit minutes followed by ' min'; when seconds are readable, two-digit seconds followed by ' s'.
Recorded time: 8 h 42 min
